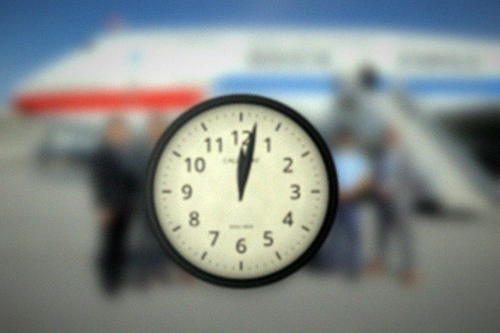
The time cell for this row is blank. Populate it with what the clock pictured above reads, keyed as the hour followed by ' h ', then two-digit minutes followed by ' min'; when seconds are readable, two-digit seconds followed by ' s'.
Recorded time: 12 h 02 min
